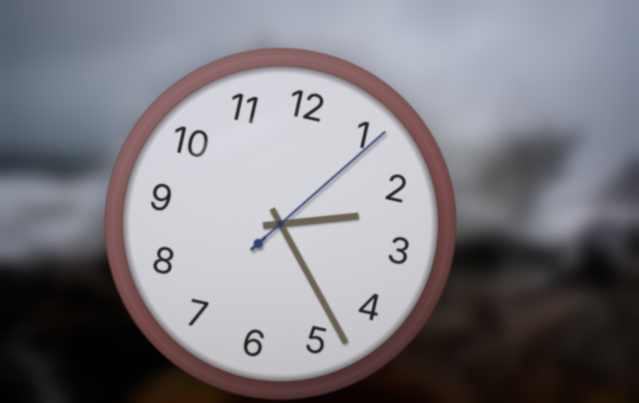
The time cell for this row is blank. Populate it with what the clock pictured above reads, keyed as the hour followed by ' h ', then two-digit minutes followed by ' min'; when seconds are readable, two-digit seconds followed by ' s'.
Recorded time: 2 h 23 min 06 s
